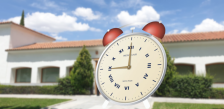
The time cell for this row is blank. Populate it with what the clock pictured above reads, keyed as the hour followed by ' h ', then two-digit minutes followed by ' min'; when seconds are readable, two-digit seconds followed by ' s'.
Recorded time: 9 h 00 min
